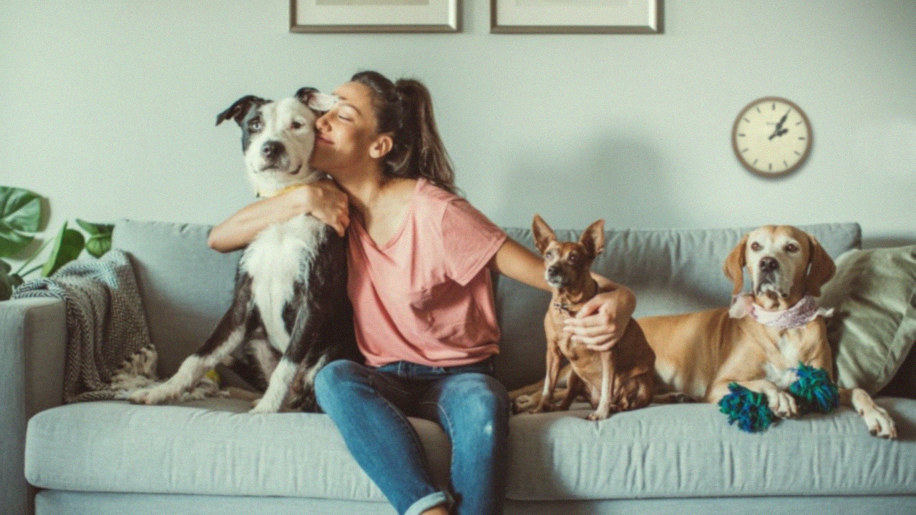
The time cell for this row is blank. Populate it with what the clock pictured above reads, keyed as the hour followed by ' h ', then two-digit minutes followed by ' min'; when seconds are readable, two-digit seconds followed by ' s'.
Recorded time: 2 h 05 min
